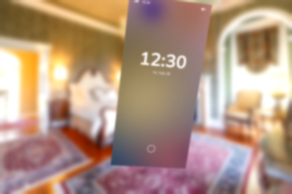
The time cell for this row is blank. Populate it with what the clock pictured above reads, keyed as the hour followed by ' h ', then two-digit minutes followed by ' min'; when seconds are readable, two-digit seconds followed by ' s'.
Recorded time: 12 h 30 min
